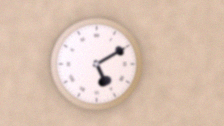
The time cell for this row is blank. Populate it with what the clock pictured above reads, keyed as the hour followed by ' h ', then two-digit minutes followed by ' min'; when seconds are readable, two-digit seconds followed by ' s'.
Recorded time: 5 h 10 min
